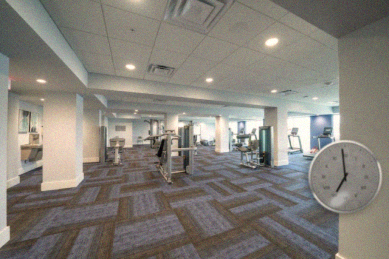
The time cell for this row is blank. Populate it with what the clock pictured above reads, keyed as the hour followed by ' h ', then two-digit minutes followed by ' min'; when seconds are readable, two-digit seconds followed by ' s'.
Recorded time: 6 h 59 min
